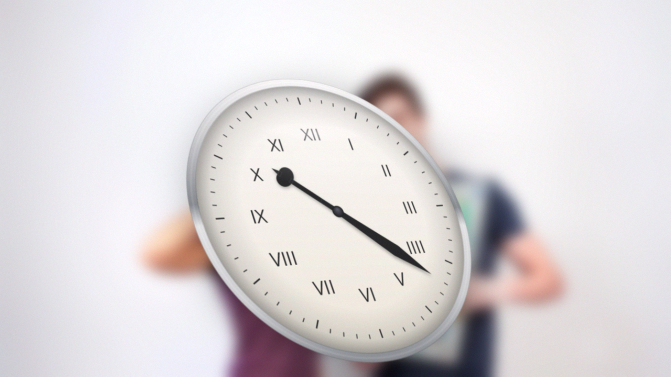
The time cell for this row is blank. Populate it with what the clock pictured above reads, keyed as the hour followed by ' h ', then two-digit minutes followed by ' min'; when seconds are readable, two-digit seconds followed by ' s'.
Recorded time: 10 h 22 min
